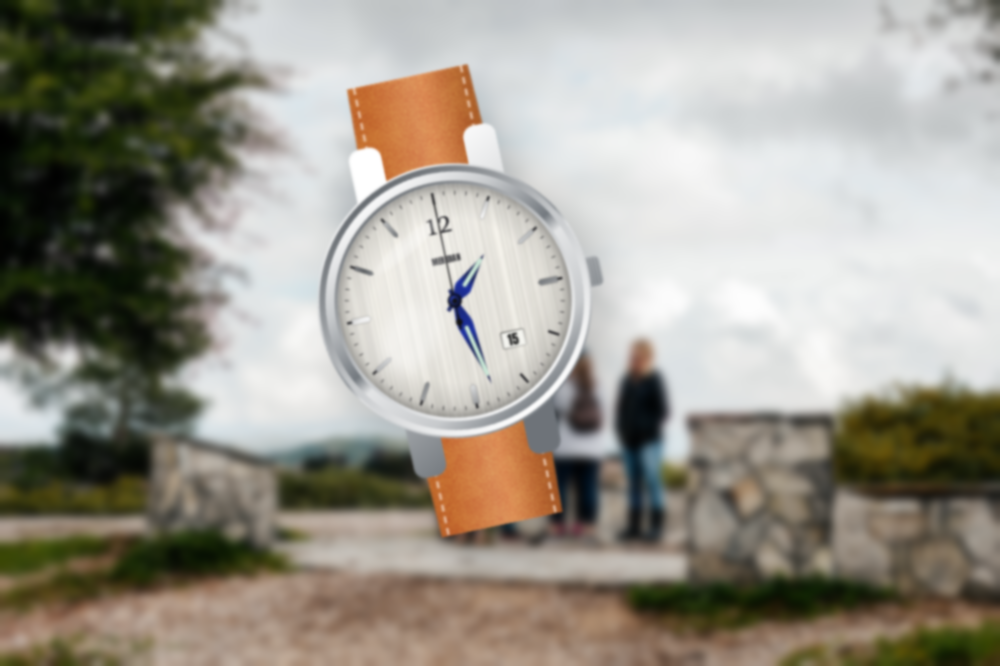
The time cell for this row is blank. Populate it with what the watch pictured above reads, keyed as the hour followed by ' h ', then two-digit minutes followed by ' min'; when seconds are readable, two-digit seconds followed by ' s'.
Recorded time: 1 h 28 min 00 s
